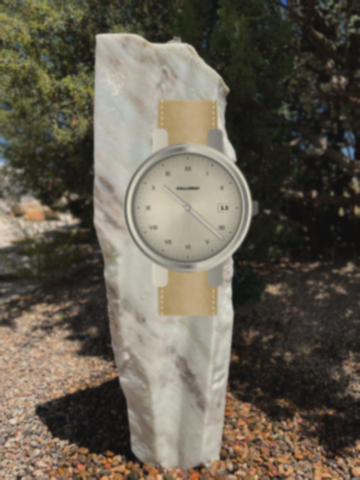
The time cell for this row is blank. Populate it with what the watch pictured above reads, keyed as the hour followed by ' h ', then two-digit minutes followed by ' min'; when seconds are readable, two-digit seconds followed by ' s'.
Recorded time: 10 h 22 min
